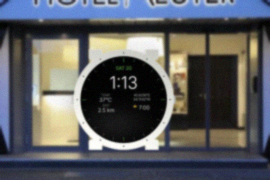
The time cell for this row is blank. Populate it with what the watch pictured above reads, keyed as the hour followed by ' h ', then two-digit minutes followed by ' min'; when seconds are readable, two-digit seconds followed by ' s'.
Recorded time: 1 h 13 min
